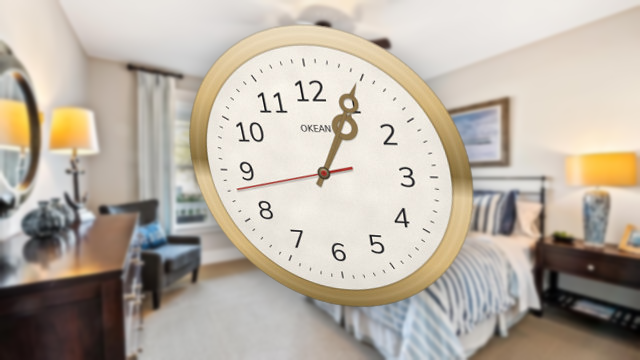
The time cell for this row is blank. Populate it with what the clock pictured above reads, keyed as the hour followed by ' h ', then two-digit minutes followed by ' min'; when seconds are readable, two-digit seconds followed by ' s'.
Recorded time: 1 h 04 min 43 s
